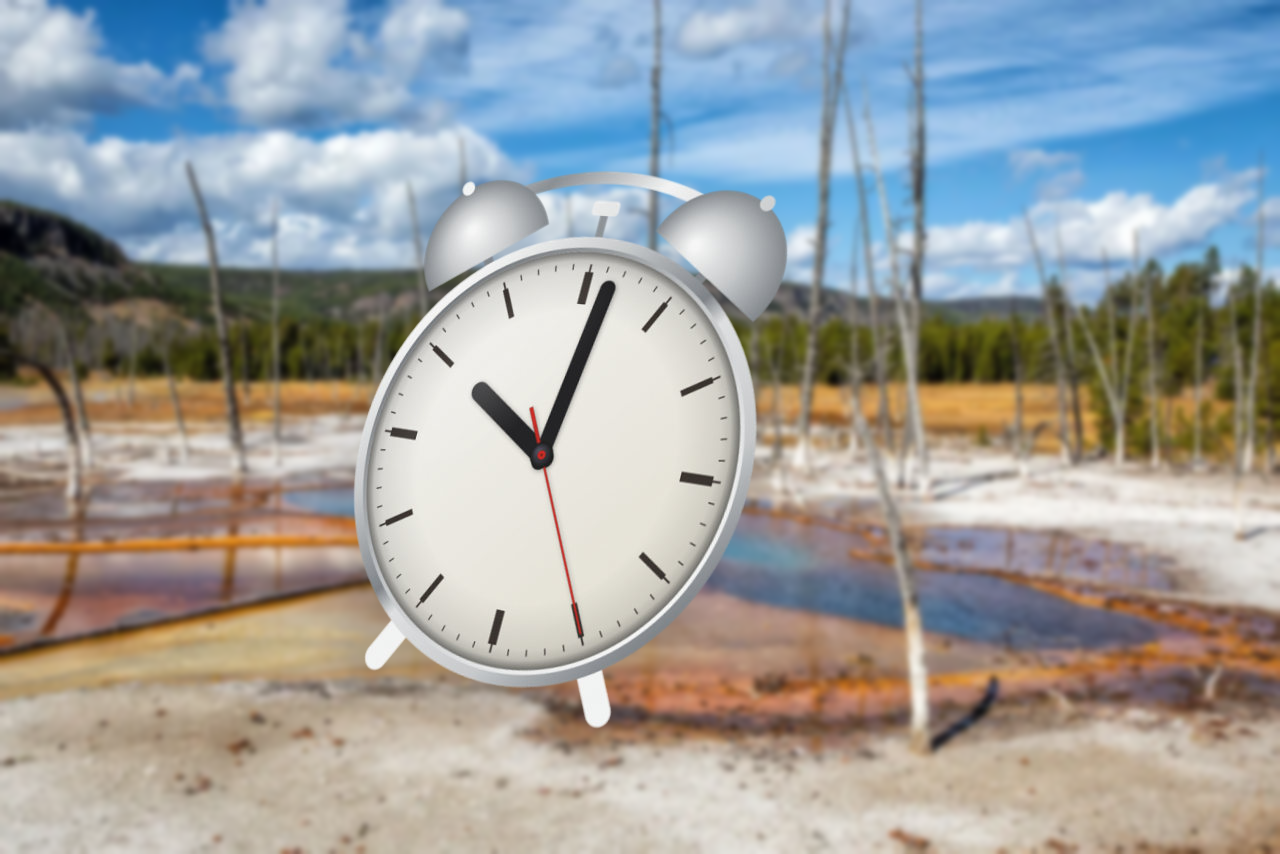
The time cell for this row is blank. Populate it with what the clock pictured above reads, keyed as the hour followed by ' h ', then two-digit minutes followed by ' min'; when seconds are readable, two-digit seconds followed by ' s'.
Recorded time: 10 h 01 min 25 s
